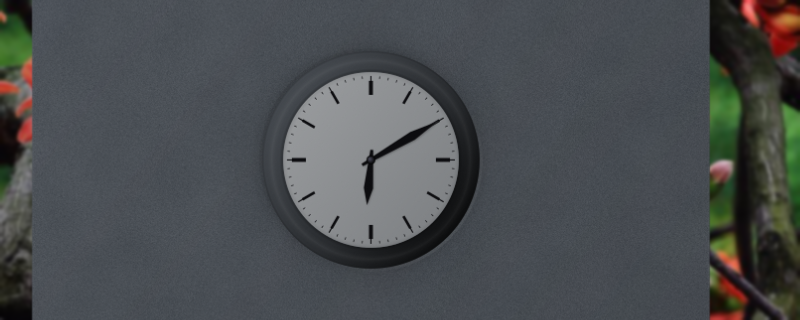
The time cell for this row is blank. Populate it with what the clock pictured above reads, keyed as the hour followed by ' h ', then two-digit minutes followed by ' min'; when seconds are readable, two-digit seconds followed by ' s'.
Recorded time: 6 h 10 min
